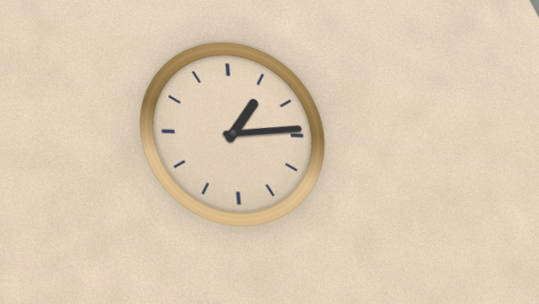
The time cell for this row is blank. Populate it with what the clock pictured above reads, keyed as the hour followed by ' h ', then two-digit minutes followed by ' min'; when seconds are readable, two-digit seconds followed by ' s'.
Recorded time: 1 h 14 min
